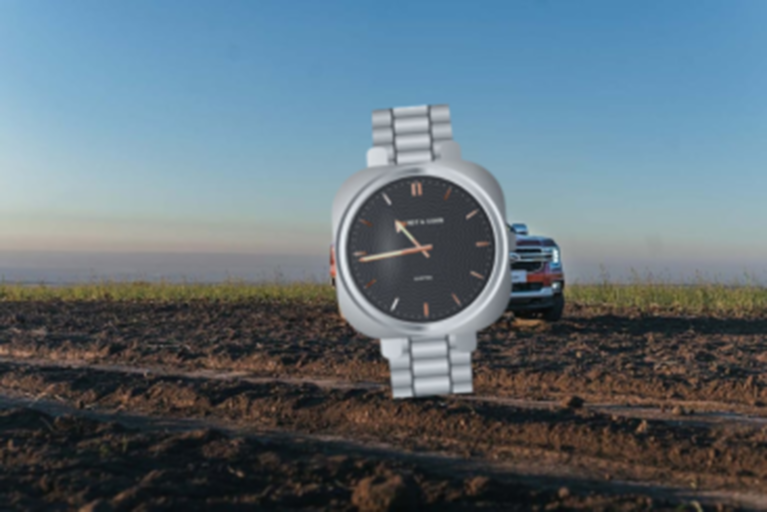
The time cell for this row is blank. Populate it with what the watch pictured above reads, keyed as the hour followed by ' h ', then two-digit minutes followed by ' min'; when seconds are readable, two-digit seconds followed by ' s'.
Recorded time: 10 h 44 min
